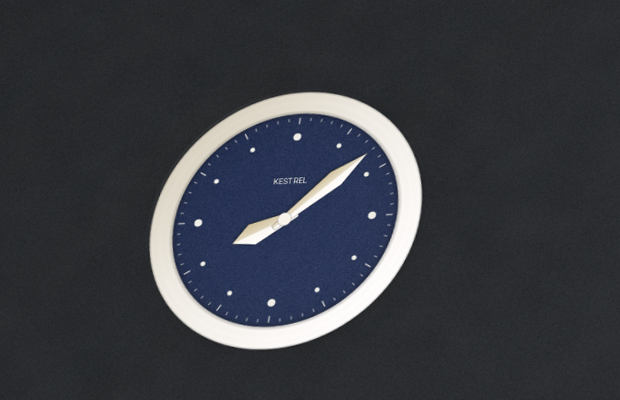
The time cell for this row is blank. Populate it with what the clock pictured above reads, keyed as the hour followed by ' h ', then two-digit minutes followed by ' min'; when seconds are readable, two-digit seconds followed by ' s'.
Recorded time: 8 h 08 min
